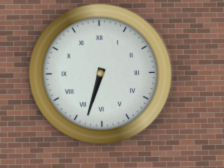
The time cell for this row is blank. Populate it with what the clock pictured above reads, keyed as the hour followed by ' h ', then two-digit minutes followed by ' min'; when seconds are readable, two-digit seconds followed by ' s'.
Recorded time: 6 h 33 min
